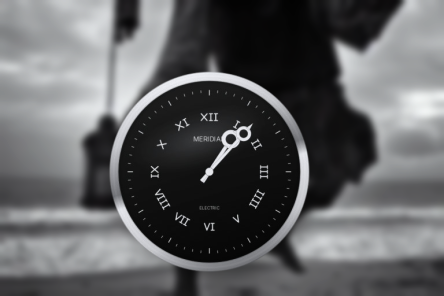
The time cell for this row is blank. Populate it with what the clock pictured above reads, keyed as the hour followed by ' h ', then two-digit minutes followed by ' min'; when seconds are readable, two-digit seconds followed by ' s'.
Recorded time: 1 h 07 min
